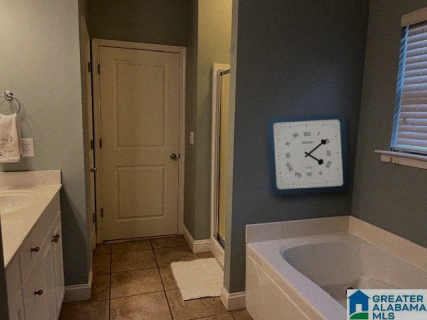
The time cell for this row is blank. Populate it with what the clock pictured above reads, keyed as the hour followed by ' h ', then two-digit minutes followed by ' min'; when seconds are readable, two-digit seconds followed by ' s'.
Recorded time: 4 h 09 min
